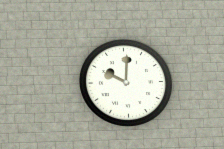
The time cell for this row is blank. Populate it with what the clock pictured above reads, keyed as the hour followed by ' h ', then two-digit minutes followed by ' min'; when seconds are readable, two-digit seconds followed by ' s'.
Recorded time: 10 h 01 min
